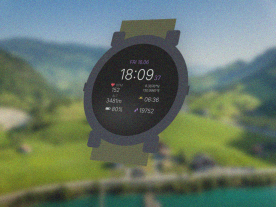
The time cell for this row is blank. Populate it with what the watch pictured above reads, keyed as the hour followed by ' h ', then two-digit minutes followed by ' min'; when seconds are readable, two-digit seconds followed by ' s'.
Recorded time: 18 h 09 min
